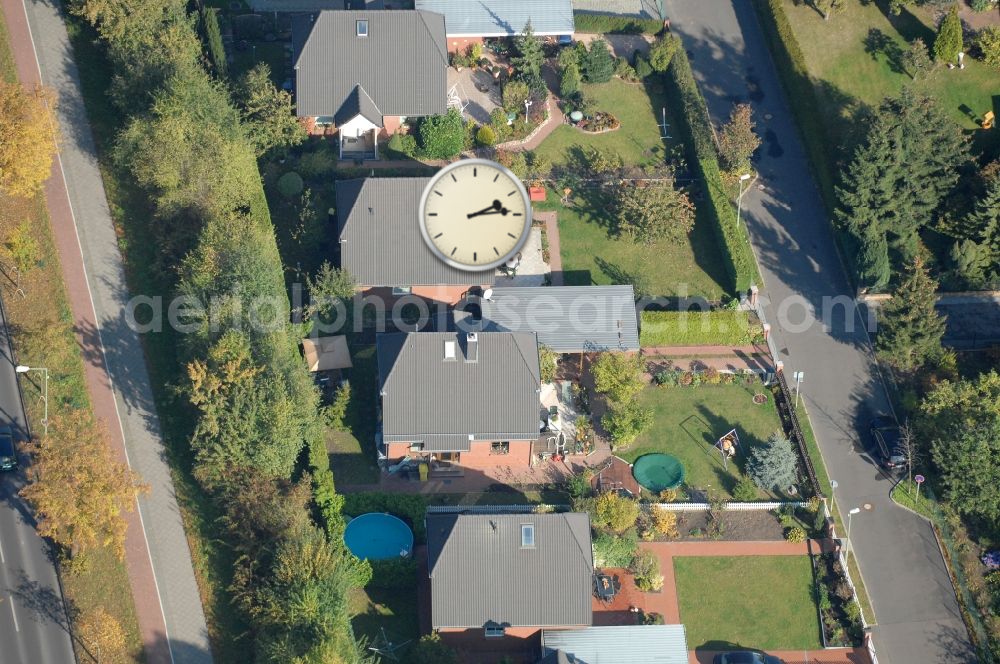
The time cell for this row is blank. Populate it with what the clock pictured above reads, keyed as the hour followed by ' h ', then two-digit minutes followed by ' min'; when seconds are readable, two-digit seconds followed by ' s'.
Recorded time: 2 h 14 min
